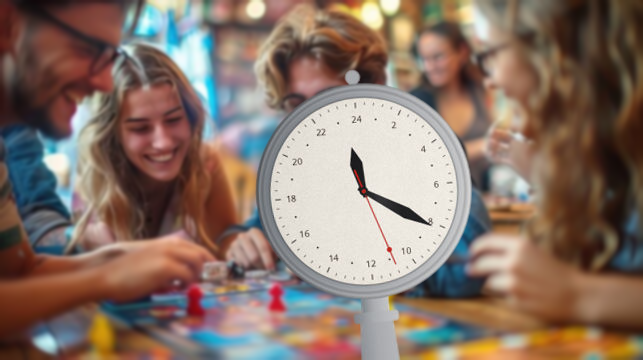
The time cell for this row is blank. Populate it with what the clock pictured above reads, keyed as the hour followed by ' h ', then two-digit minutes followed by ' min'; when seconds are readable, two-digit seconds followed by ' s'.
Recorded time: 23 h 20 min 27 s
